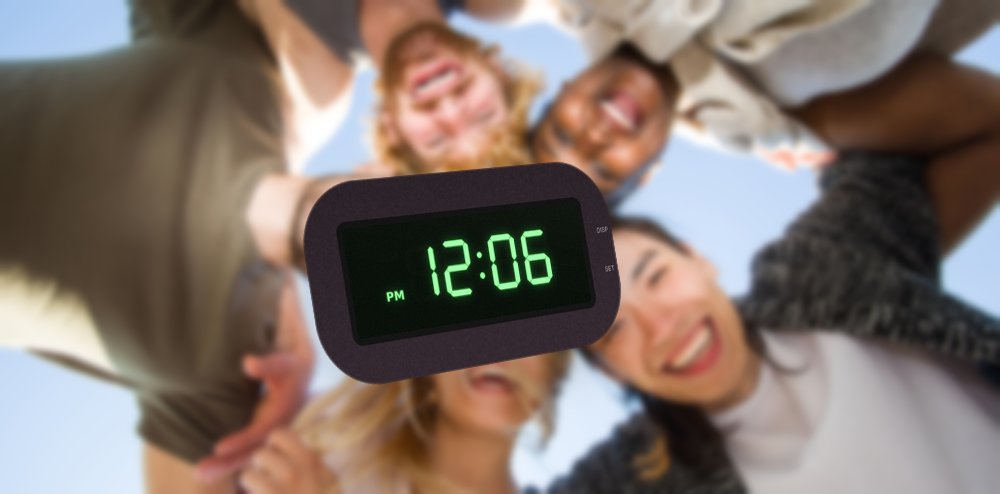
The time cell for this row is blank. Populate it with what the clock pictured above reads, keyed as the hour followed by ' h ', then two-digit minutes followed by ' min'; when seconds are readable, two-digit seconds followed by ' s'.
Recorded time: 12 h 06 min
